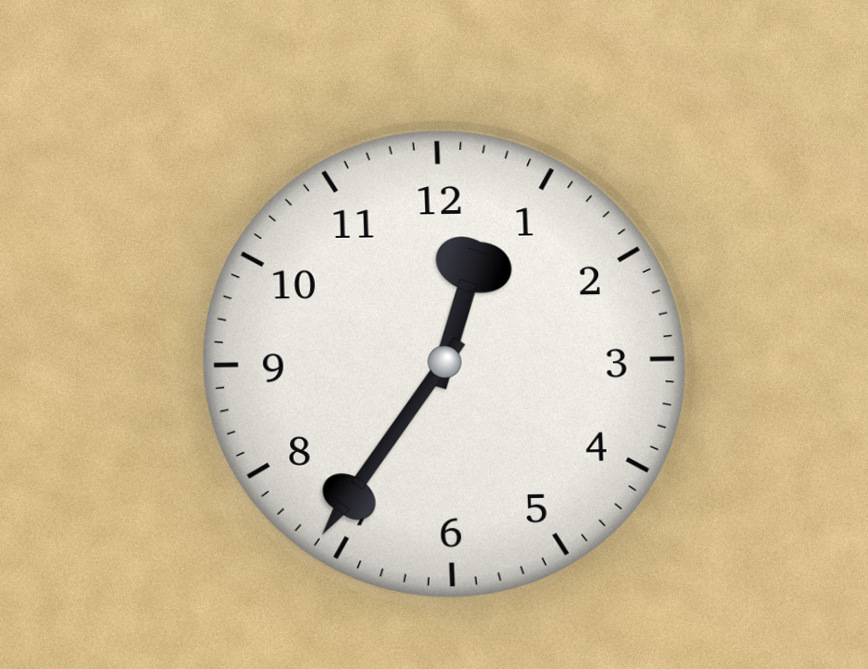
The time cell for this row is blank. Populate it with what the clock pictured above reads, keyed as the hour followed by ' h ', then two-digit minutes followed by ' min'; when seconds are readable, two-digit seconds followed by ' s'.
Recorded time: 12 h 36 min
